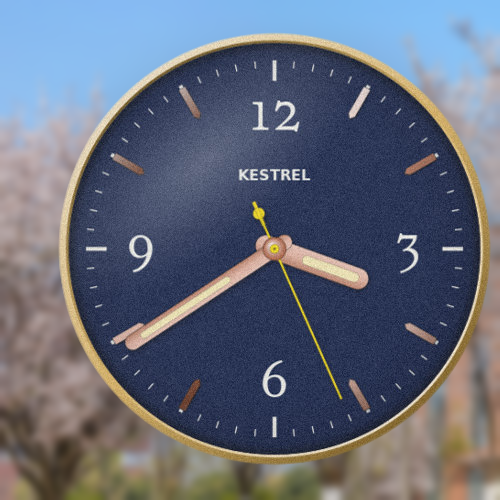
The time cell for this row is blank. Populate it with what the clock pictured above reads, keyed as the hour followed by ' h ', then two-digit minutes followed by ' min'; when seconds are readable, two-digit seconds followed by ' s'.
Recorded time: 3 h 39 min 26 s
